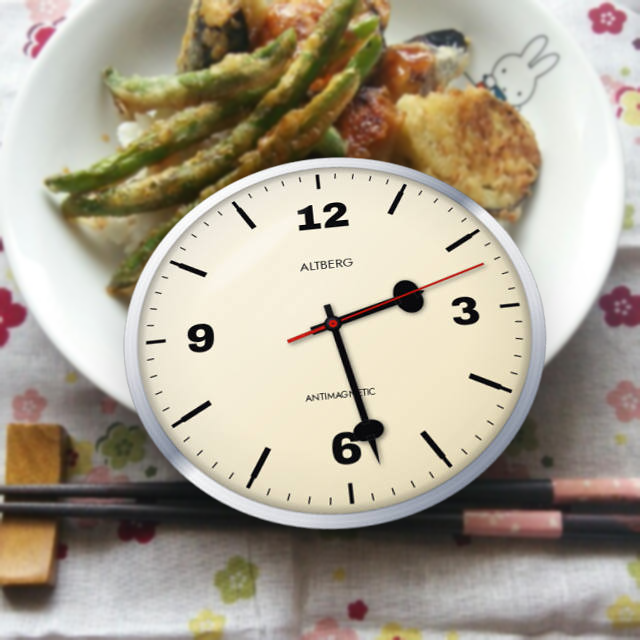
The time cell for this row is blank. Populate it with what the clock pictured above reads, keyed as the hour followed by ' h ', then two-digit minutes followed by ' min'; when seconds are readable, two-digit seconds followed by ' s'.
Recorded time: 2 h 28 min 12 s
